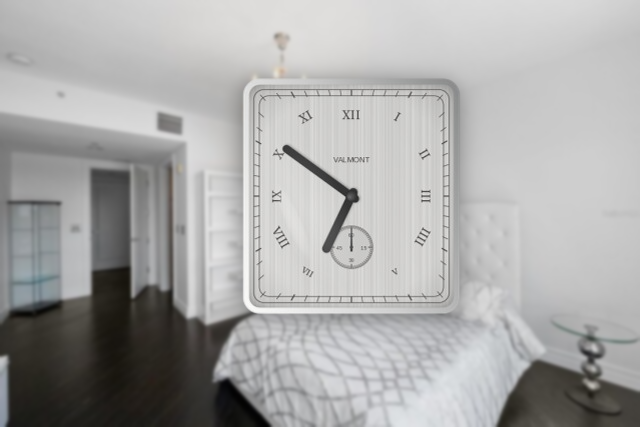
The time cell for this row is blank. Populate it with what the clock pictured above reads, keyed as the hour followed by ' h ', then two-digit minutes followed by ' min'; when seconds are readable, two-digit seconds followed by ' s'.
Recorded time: 6 h 51 min
